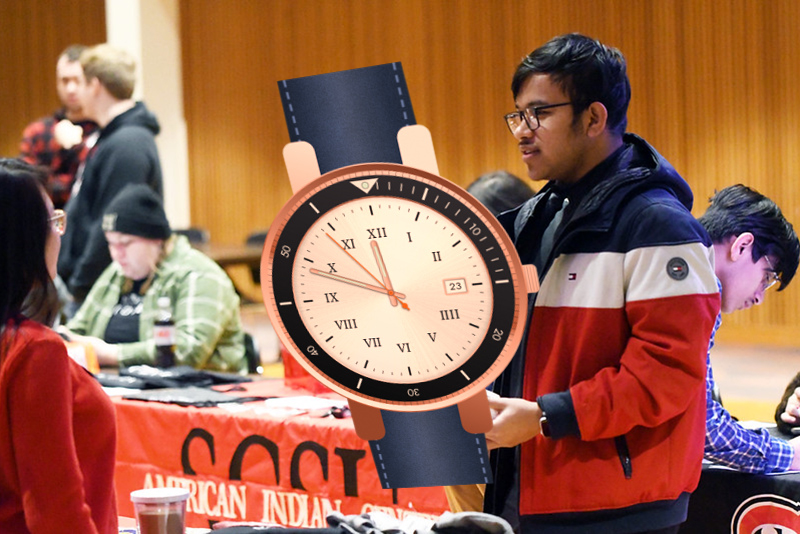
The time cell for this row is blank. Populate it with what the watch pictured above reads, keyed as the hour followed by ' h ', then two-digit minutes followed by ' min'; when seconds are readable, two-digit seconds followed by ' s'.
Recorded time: 11 h 48 min 54 s
